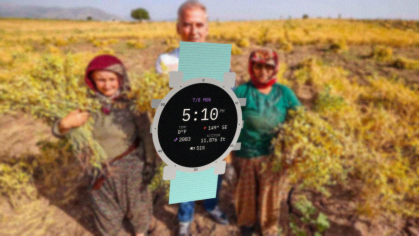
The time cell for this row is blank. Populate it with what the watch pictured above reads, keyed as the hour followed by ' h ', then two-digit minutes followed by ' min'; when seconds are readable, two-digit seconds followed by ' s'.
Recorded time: 5 h 10 min
